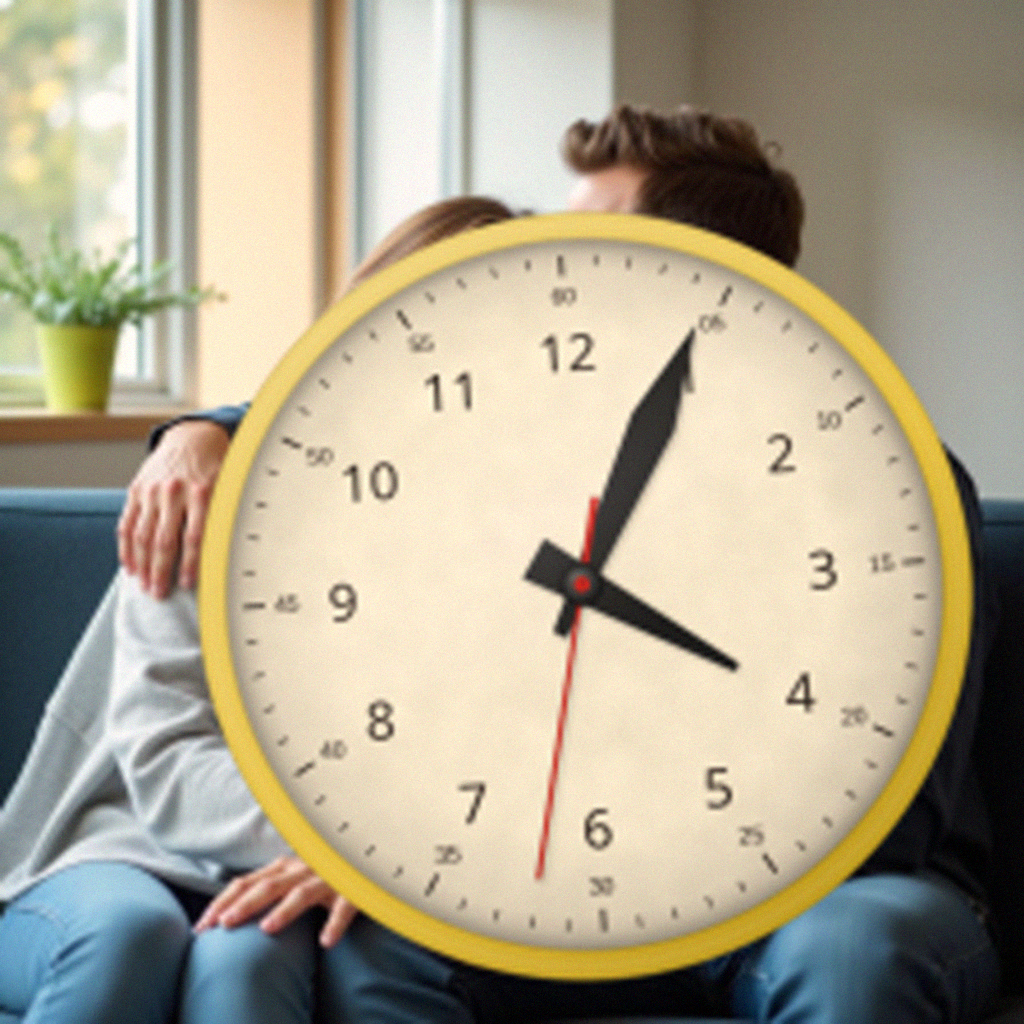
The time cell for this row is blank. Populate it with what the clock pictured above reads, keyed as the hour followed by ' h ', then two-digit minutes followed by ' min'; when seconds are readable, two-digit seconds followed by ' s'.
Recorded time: 4 h 04 min 32 s
